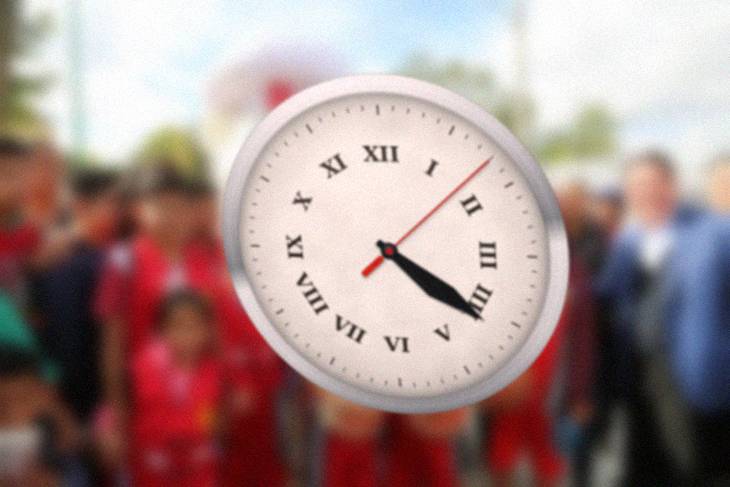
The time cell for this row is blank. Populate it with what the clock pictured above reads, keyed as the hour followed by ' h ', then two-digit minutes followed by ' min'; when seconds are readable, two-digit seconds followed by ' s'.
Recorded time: 4 h 21 min 08 s
